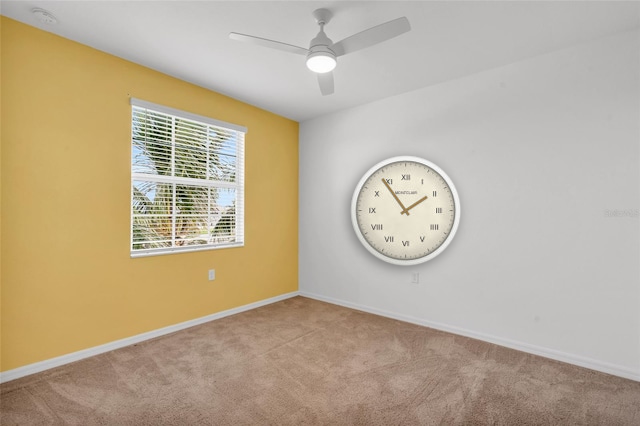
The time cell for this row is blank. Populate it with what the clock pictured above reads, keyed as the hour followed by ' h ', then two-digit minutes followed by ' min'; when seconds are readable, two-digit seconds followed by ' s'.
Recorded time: 1 h 54 min
